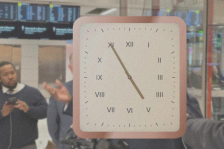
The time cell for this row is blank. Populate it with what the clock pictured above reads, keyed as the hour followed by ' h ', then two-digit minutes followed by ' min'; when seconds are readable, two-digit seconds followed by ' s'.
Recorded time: 4 h 55 min
